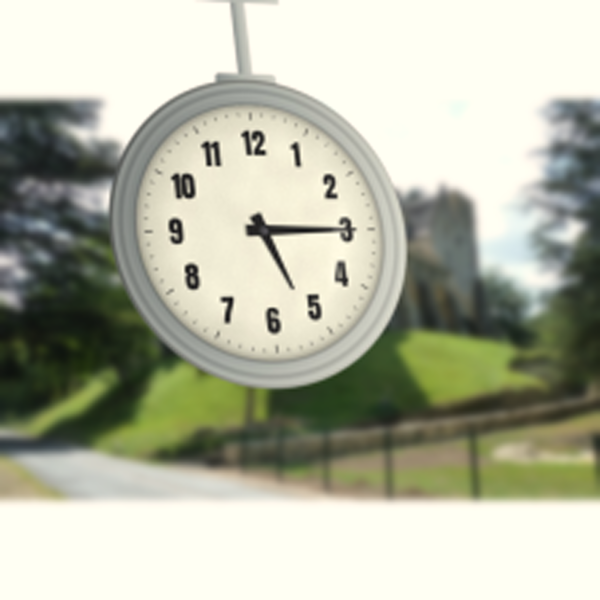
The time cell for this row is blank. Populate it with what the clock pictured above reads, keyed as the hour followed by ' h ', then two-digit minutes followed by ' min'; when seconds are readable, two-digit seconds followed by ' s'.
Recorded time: 5 h 15 min
